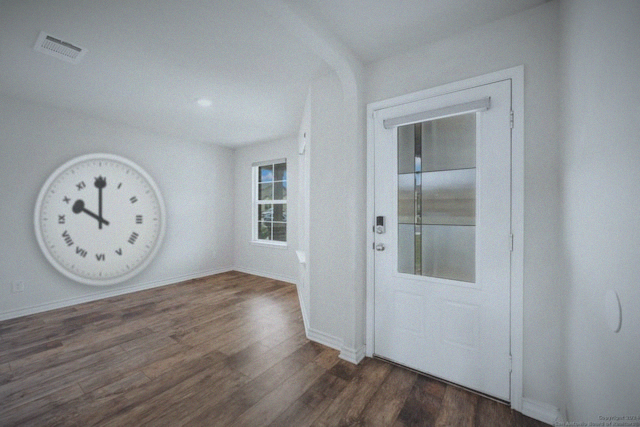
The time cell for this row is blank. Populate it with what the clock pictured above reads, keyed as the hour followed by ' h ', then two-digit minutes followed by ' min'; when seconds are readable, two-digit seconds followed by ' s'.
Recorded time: 10 h 00 min
